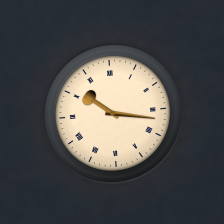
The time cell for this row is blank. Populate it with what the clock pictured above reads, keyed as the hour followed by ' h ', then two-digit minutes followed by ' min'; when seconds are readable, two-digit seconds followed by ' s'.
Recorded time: 10 h 17 min
